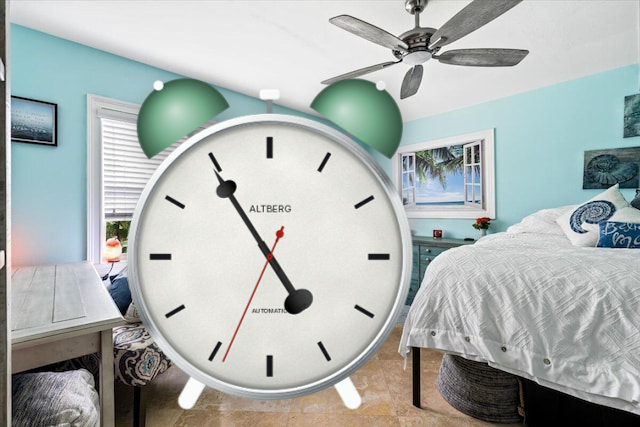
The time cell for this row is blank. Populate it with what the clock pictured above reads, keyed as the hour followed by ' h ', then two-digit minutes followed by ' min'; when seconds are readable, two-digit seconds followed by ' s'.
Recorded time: 4 h 54 min 34 s
